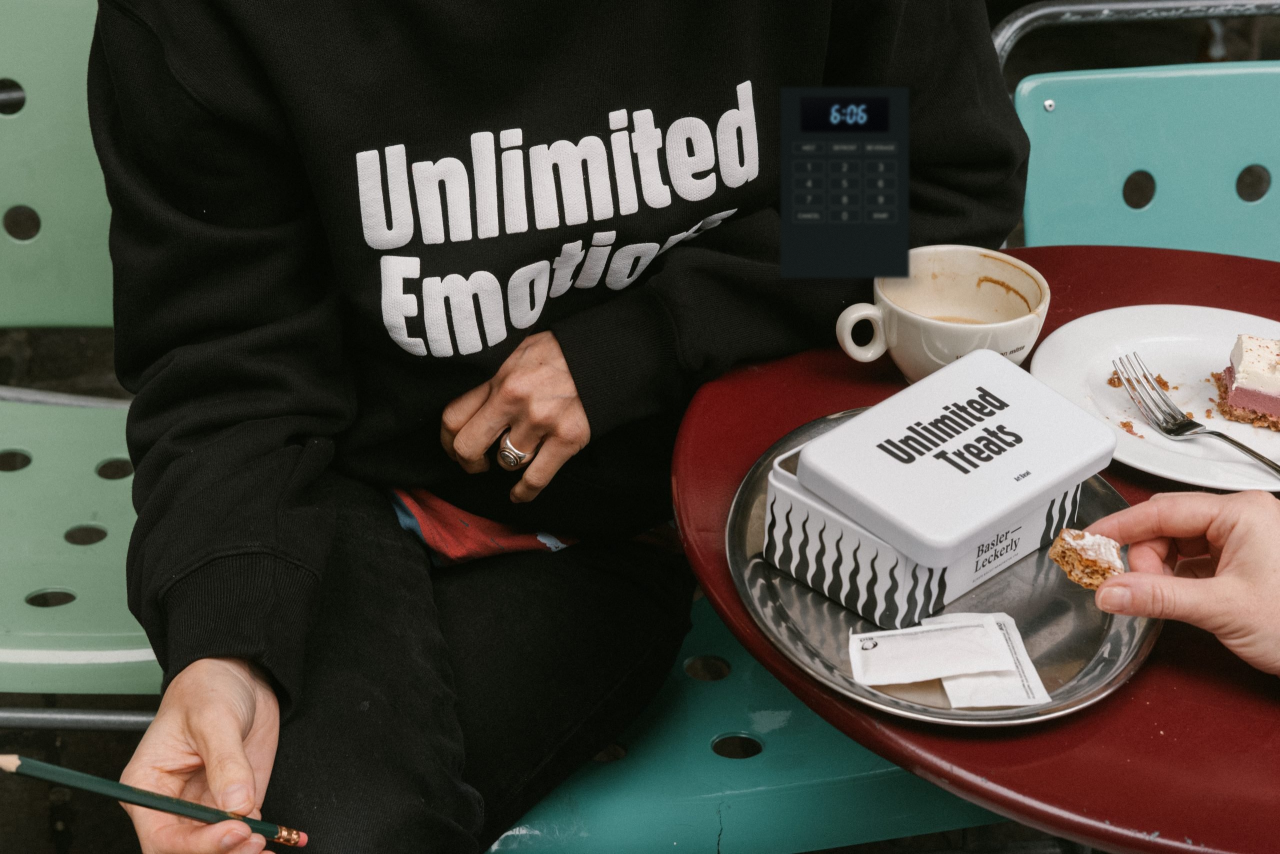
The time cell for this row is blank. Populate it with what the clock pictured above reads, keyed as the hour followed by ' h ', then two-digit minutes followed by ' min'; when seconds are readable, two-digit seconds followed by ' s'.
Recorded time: 6 h 06 min
